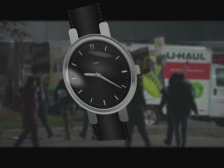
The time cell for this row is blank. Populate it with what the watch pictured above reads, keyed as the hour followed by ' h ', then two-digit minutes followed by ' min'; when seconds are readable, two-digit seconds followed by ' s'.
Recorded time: 9 h 21 min
